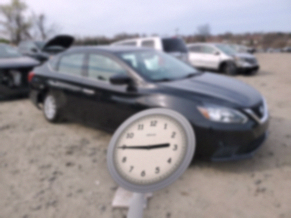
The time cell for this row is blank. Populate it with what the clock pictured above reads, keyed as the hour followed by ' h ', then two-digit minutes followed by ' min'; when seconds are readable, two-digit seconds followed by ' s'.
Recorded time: 2 h 45 min
